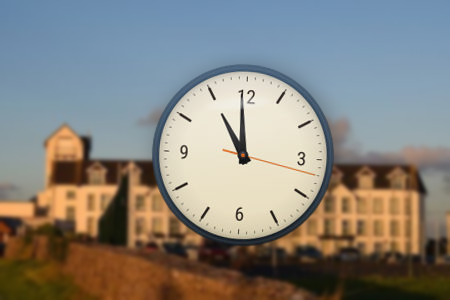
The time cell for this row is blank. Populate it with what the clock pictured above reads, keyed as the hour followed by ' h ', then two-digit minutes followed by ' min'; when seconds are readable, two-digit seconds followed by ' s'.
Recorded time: 10 h 59 min 17 s
